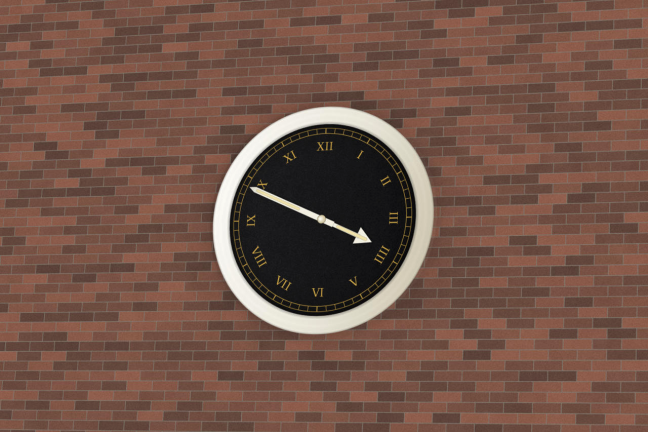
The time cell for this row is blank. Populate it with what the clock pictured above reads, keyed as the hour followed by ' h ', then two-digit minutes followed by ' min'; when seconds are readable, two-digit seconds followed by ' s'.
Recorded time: 3 h 49 min
